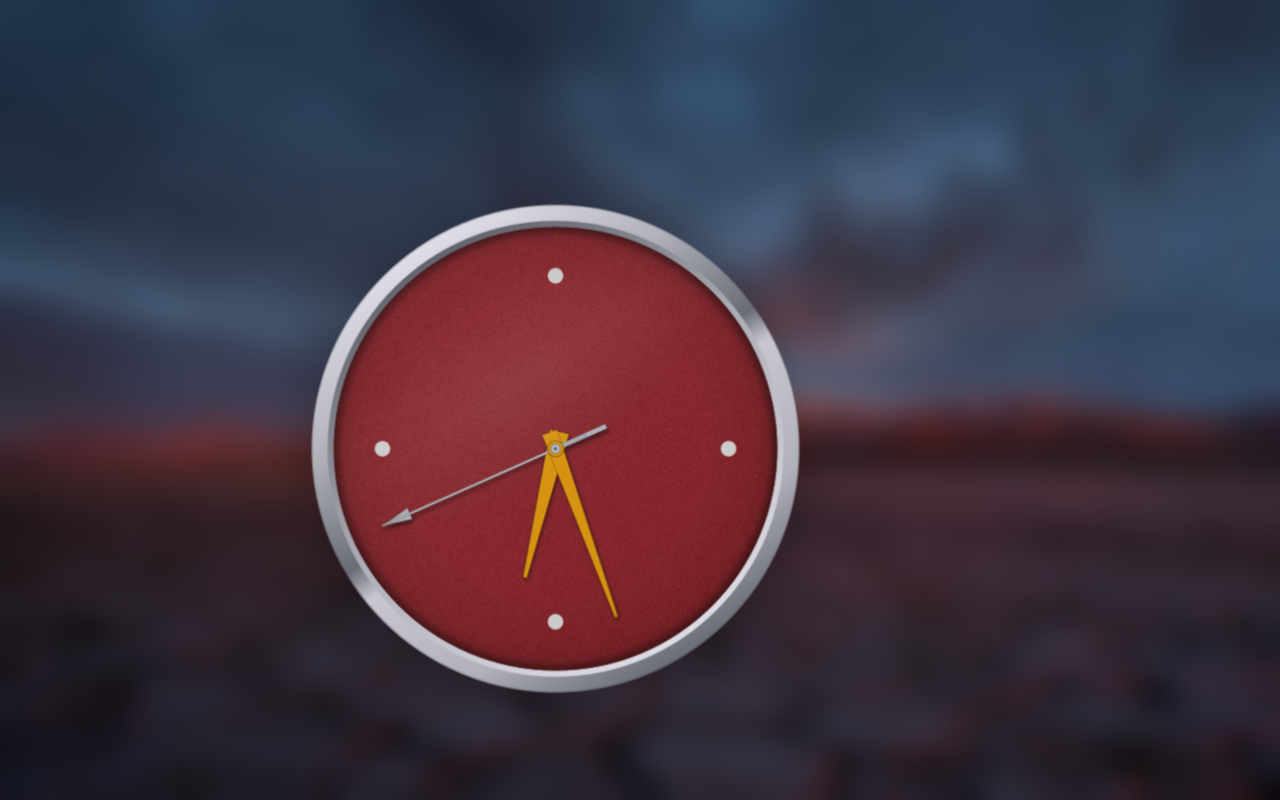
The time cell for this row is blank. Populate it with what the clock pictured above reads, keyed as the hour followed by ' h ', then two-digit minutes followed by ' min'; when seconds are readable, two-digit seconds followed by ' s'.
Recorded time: 6 h 26 min 41 s
